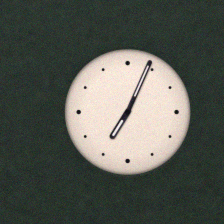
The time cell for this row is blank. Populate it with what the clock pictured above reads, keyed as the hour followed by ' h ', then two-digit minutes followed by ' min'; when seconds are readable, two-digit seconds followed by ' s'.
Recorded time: 7 h 04 min
